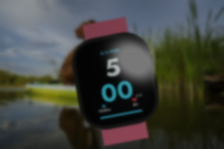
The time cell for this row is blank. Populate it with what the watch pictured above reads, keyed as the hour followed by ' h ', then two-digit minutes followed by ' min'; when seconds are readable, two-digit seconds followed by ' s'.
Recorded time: 5 h 00 min
